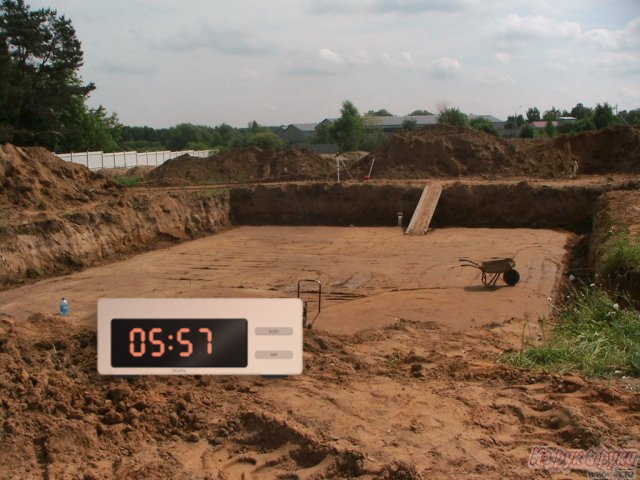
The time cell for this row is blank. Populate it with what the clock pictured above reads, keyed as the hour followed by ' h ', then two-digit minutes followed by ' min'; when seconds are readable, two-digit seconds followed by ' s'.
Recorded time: 5 h 57 min
